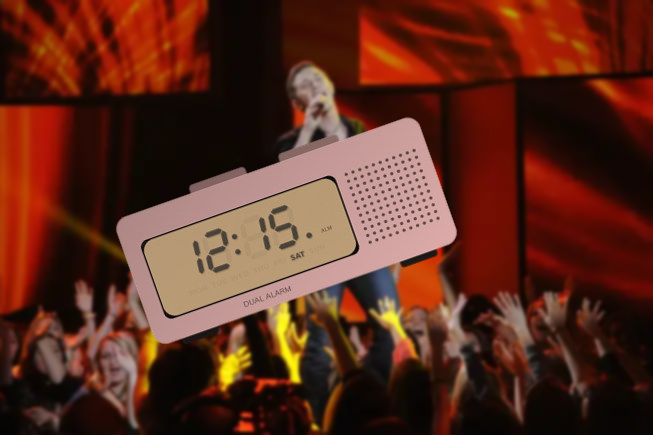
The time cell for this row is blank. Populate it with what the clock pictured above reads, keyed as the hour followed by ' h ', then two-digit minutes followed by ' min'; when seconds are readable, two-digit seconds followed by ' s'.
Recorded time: 12 h 15 min
